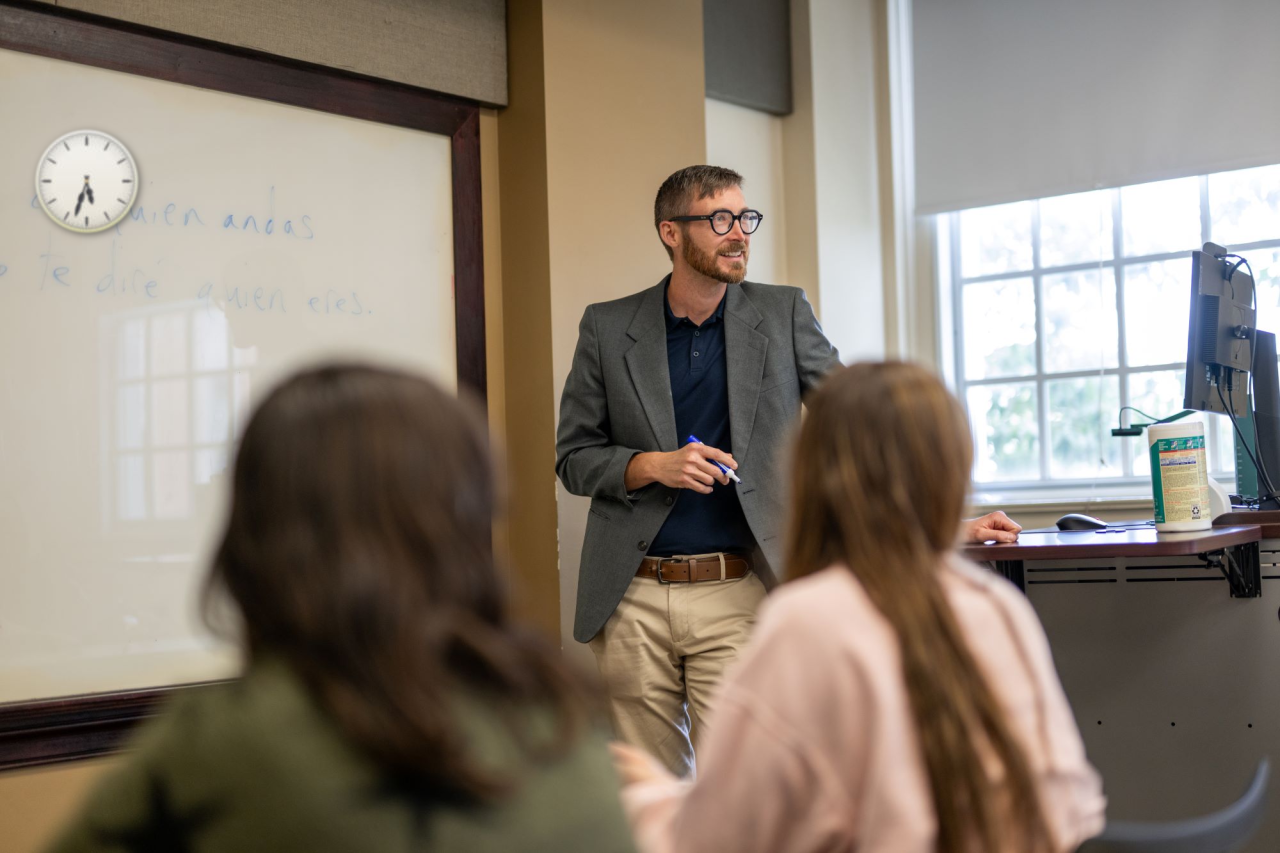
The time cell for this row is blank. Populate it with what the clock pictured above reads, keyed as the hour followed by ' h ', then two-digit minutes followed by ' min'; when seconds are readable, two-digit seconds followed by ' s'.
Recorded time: 5 h 33 min
